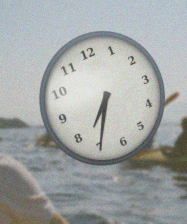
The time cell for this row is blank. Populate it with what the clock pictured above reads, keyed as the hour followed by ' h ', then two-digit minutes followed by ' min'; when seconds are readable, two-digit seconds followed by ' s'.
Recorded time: 7 h 35 min
